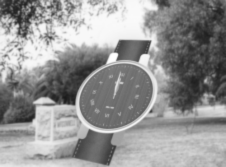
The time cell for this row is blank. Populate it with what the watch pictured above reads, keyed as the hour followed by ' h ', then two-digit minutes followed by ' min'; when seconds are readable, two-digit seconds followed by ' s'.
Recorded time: 11 h 59 min
